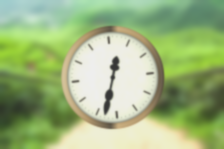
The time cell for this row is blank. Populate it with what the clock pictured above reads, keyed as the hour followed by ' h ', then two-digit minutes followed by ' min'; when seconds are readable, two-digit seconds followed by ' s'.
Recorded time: 12 h 33 min
